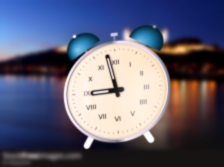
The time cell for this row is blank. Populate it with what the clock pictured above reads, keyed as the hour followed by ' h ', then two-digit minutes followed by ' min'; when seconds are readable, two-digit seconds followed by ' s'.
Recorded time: 8 h 58 min
